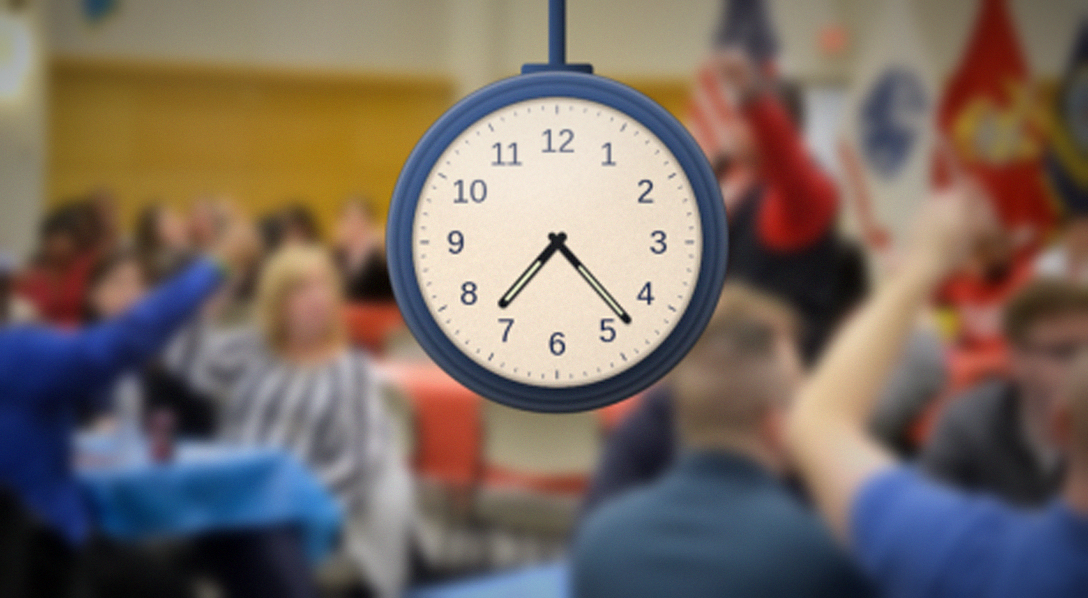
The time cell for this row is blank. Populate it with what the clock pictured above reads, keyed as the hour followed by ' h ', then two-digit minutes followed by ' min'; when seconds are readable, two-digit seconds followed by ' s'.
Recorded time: 7 h 23 min
